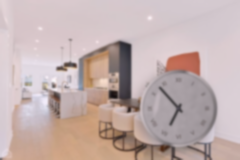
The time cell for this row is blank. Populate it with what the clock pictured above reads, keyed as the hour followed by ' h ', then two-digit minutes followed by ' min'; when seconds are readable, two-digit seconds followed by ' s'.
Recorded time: 6 h 53 min
